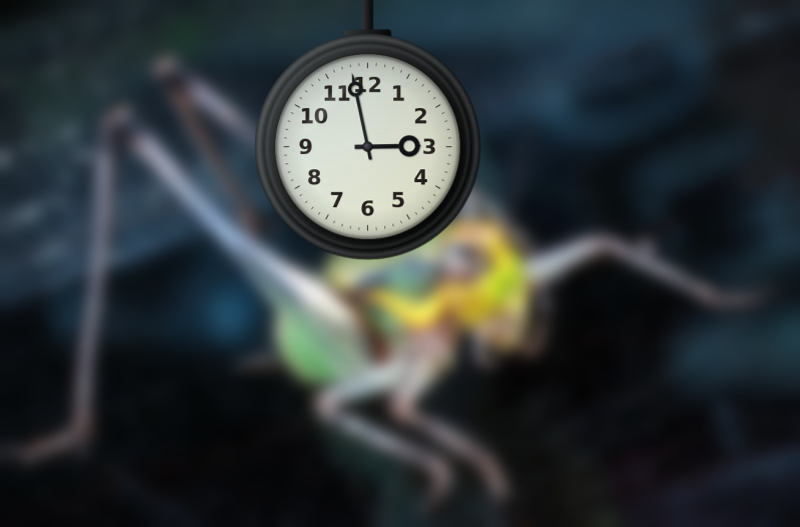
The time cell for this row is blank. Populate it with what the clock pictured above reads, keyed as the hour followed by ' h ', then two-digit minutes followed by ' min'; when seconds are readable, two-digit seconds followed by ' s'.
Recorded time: 2 h 58 min
